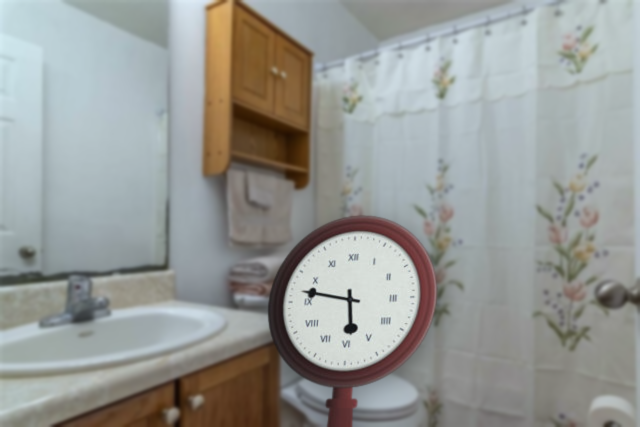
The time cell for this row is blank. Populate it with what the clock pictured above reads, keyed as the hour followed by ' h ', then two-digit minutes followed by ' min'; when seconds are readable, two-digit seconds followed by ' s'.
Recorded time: 5 h 47 min
